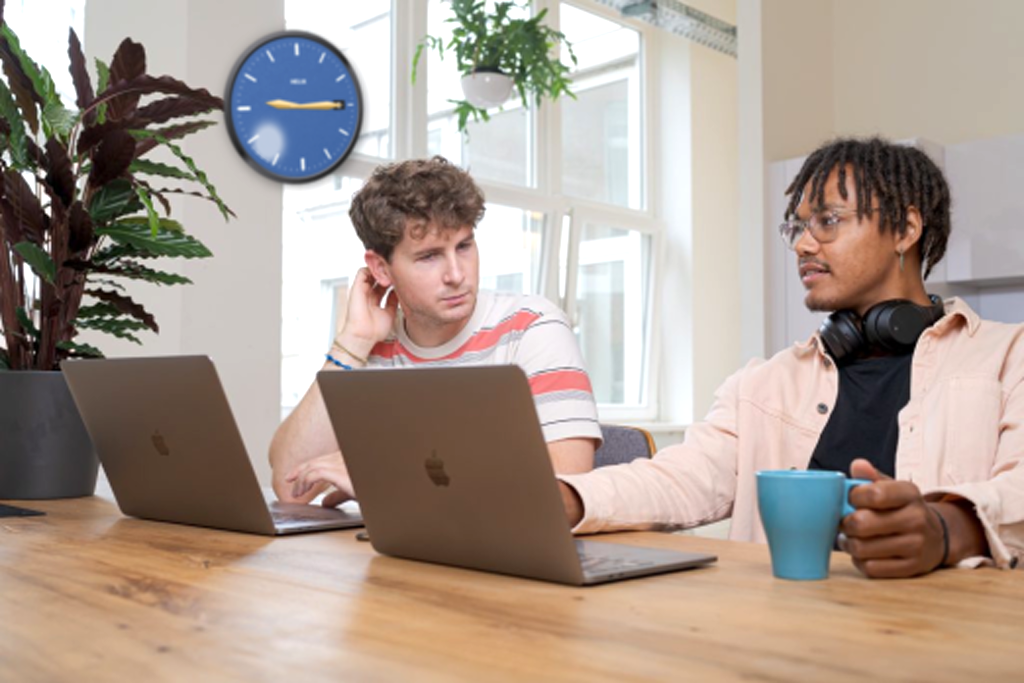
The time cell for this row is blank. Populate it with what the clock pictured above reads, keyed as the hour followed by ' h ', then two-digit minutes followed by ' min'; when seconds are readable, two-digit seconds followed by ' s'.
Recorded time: 9 h 15 min
